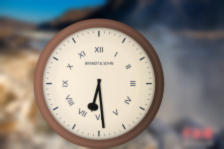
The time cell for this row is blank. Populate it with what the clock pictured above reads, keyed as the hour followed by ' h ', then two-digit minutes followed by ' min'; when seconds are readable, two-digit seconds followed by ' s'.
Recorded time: 6 h 29 min
